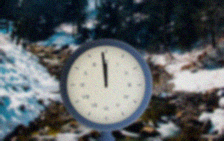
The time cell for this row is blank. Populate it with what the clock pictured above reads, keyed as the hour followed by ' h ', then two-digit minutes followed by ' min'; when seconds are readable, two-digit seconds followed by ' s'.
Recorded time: 11 h 59 min
